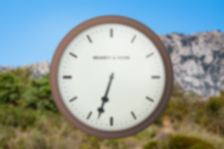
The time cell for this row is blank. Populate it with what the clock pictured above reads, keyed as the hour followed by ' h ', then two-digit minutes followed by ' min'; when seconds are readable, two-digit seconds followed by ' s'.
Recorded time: 6 h 33 min
